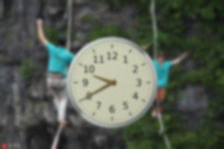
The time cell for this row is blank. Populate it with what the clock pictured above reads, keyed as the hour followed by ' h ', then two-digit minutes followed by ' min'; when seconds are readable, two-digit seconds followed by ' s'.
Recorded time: 9 h 40 min
